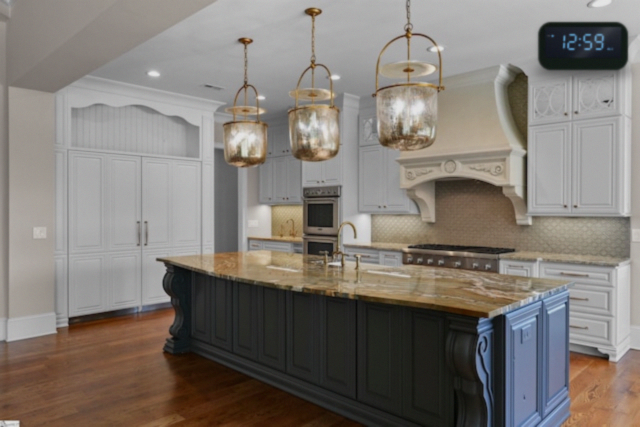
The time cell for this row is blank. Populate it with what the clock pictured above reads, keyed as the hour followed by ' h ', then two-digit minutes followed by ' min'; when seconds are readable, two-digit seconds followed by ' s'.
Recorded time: 12 h 59 min
